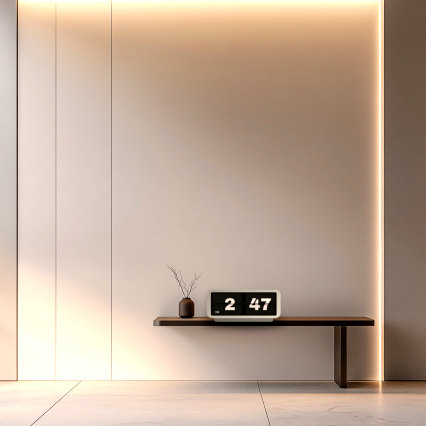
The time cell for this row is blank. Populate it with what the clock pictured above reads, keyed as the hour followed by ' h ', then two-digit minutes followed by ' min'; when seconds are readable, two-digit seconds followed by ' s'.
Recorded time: 2 h 47 min
